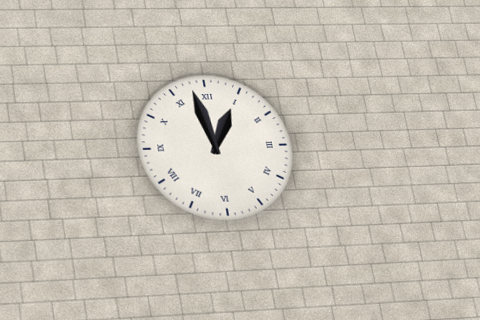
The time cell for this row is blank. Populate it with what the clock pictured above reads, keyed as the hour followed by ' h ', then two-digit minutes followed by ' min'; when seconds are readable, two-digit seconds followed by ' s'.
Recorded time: 12 h 58 min
